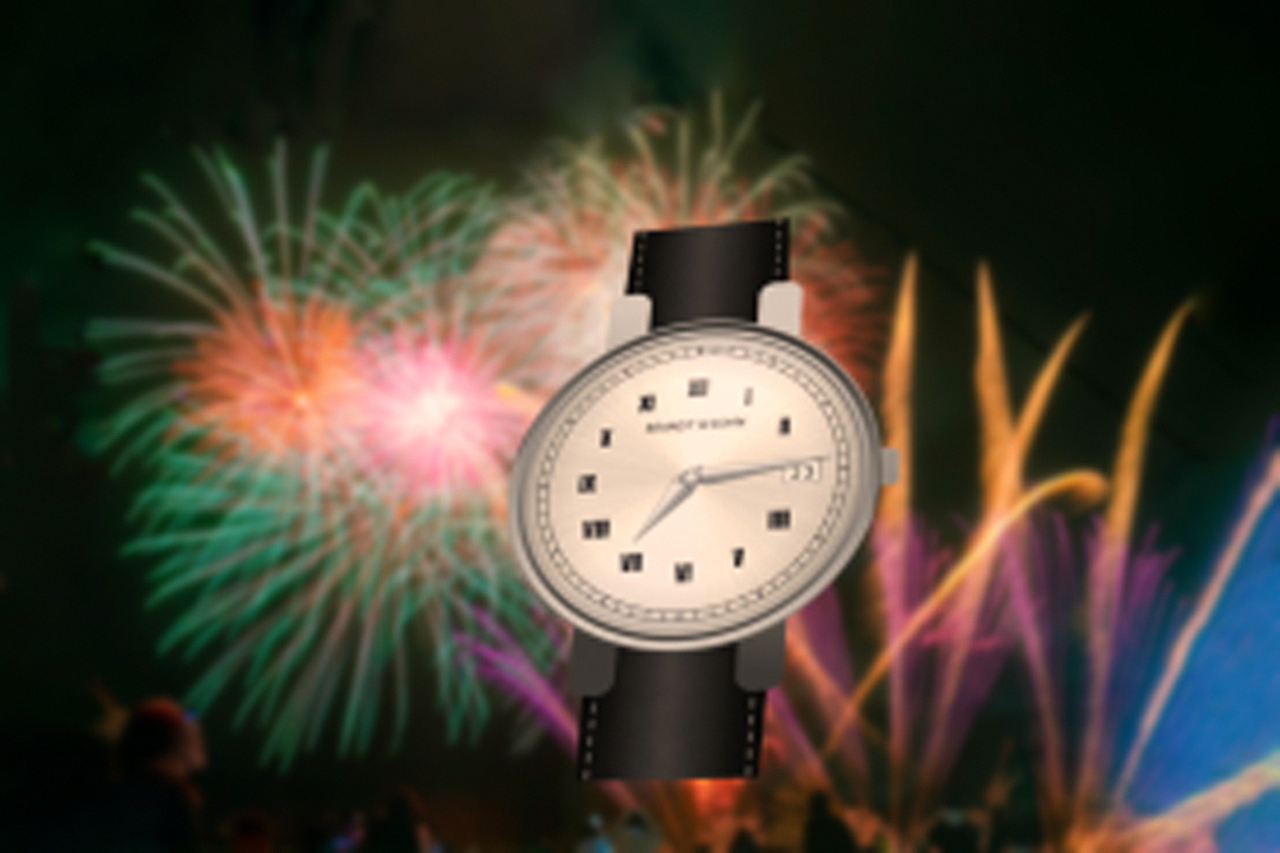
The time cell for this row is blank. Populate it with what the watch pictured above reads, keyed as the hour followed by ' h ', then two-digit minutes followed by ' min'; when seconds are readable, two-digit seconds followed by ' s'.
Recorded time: 7 h 14 min
